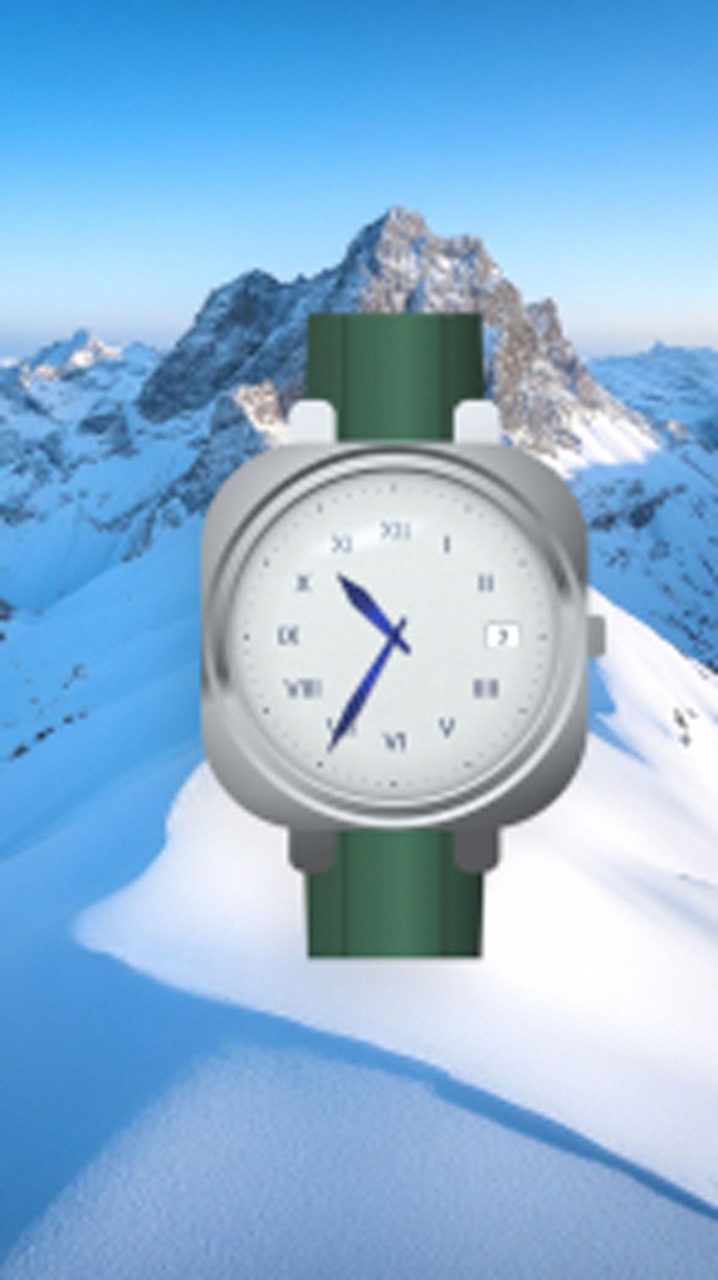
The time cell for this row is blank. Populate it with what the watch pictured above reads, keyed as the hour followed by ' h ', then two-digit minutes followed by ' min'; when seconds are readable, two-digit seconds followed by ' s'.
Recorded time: 10 h 35 min
